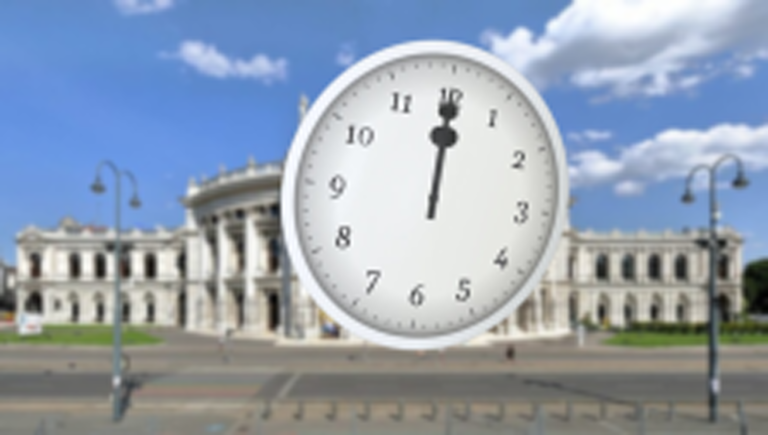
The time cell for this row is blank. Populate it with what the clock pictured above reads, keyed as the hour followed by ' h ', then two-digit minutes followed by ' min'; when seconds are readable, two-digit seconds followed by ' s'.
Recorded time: 12 h 00 min
